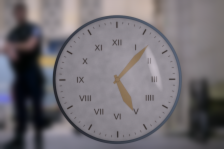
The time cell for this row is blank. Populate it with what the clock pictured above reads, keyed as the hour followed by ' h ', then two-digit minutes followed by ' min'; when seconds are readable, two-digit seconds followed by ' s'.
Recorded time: 5 h 07 min
